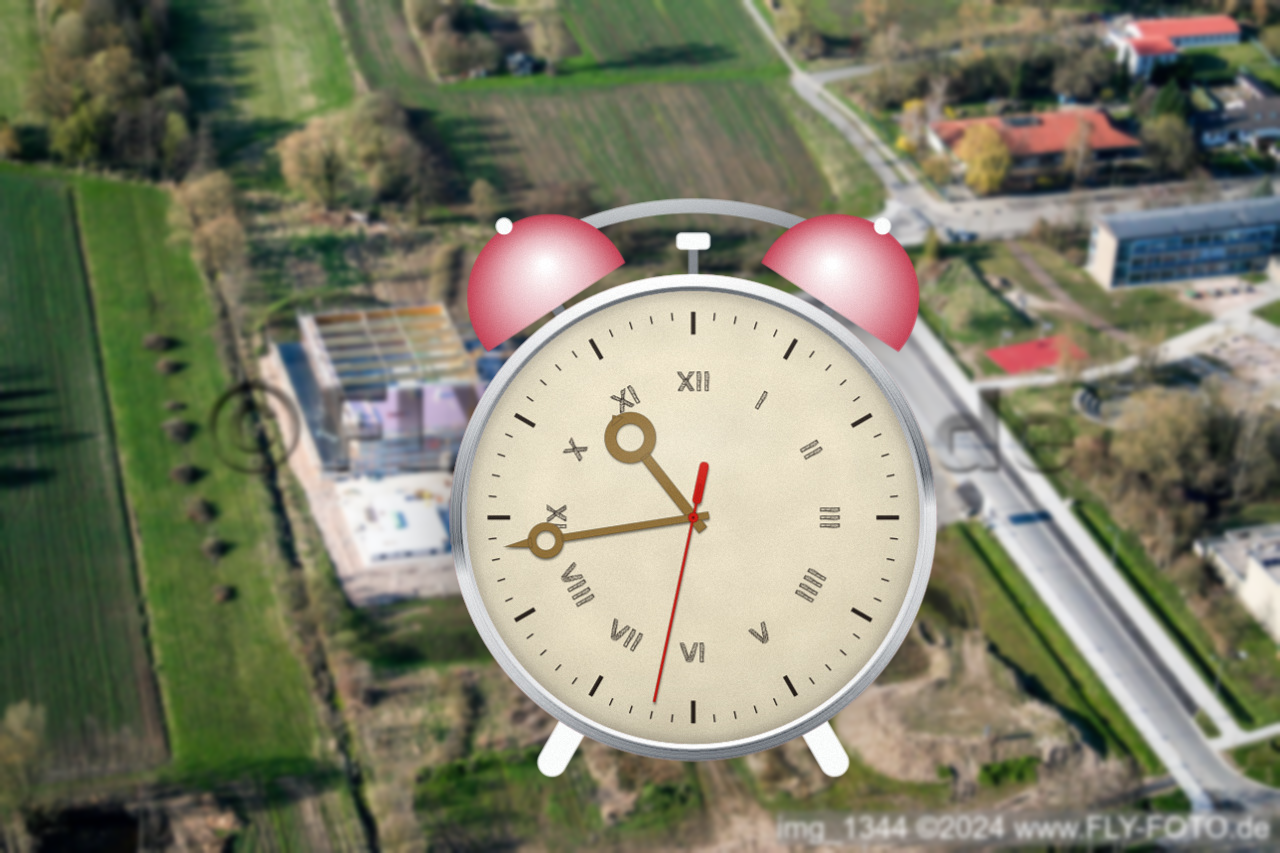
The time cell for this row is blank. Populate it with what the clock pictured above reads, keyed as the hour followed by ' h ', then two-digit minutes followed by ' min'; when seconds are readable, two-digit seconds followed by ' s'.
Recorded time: 10 h 43 min 32 s
